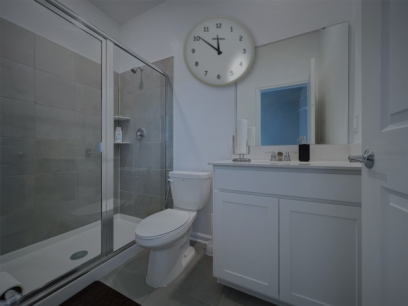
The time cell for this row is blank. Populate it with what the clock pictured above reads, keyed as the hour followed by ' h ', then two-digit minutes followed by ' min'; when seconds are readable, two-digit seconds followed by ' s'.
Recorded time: 11 h 51 min
